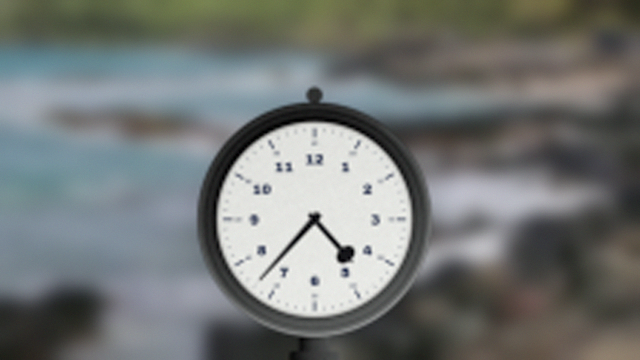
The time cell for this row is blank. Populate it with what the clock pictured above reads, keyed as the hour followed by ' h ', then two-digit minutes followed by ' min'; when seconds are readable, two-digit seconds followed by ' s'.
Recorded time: 4 h 37 min
